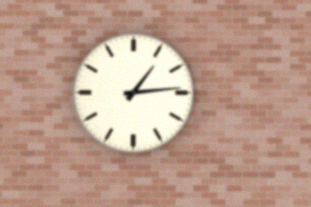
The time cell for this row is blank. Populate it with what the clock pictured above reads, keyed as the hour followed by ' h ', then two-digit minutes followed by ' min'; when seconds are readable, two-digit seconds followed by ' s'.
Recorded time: 1 h 14 min
